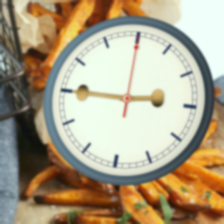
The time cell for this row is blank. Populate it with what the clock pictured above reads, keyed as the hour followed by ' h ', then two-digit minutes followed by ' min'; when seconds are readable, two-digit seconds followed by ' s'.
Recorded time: 2 h 45 min 00 s
